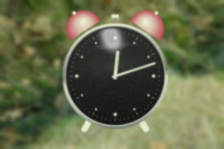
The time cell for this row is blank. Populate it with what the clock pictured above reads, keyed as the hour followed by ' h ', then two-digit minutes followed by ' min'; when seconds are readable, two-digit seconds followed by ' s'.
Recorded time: 12 h 12 min
